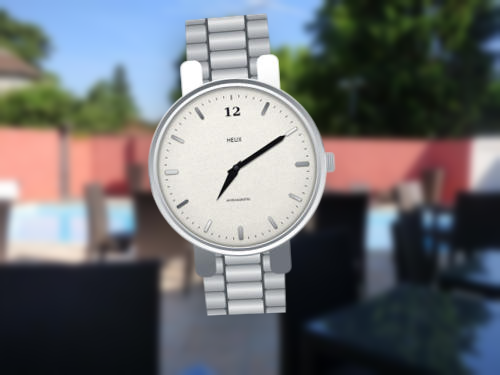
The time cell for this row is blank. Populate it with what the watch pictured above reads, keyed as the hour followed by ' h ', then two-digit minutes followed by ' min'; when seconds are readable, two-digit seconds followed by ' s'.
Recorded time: 7 h 10 min
